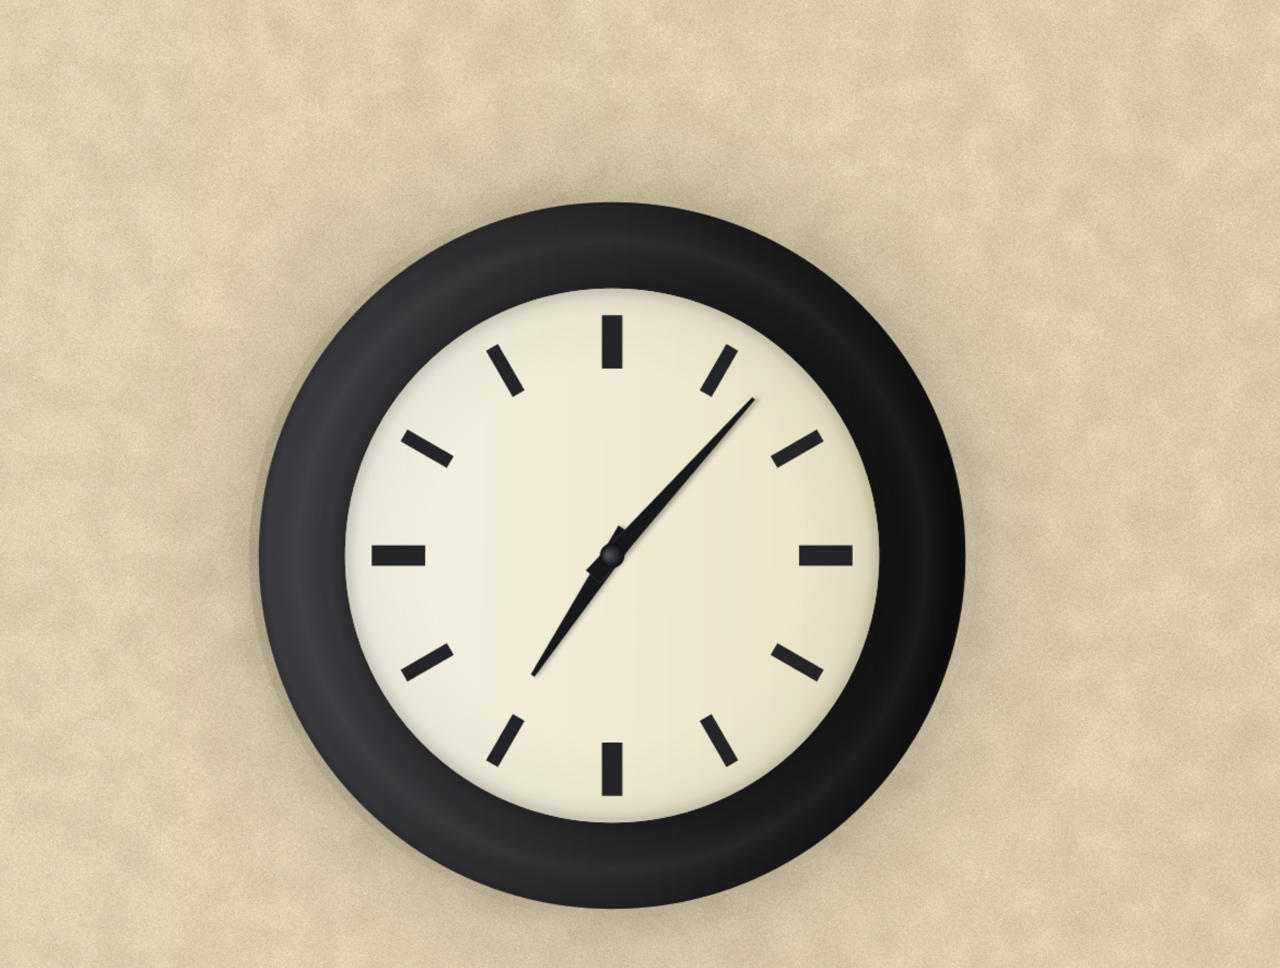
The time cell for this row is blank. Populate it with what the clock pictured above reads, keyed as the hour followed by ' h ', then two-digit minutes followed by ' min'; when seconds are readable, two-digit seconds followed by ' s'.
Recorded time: 7 h 07 min
